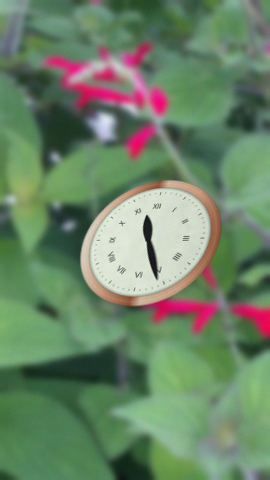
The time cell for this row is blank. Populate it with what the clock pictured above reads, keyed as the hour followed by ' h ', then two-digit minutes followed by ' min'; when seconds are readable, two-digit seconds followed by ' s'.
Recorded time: 11 h 26 min
